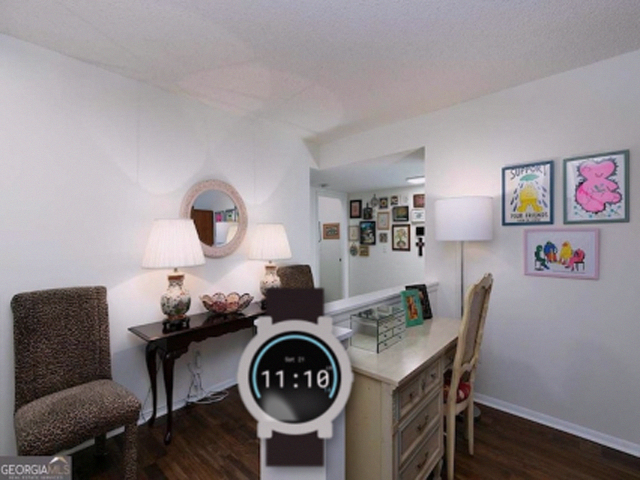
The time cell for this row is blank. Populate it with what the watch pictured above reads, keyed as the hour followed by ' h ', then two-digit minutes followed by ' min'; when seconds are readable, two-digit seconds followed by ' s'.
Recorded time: 11 h 10 min
